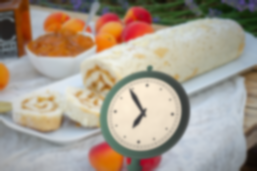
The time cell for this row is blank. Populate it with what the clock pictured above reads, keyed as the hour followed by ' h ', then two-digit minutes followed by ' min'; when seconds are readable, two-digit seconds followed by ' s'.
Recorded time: 6 h 54 min
